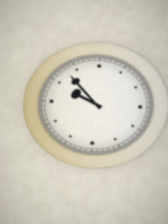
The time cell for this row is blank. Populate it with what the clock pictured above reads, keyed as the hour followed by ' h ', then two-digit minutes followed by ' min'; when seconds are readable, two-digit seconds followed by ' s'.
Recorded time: 9 h 53 min
